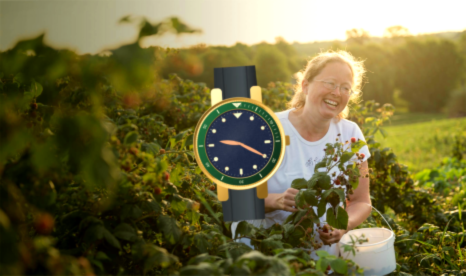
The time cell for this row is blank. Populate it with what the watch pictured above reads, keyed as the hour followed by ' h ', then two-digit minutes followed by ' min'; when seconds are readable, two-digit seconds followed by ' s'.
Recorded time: 9 h 20 min
